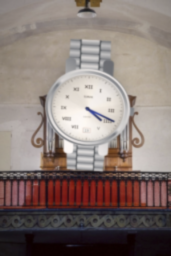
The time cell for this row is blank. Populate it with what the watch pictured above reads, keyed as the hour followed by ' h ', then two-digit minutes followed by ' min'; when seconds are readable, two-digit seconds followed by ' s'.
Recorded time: 4 h 19 min
